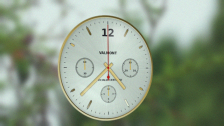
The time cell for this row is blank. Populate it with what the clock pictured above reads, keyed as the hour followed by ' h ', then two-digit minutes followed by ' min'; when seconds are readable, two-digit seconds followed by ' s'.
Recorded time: 4 h 38 min
